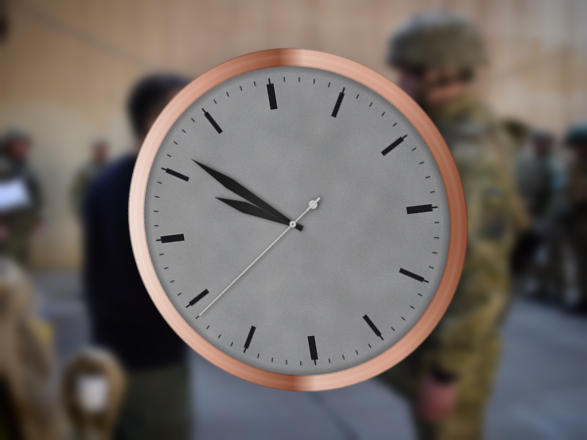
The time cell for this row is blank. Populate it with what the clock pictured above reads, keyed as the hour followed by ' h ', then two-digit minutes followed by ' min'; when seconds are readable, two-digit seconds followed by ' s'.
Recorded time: 9 h 51 min 39 s
